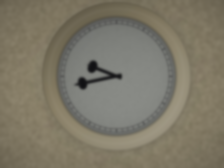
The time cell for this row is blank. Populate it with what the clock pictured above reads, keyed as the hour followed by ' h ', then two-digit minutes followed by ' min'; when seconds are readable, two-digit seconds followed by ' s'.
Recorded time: 9 h 43 min
